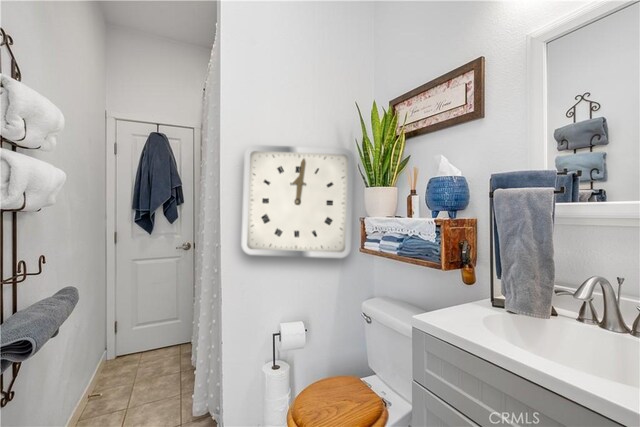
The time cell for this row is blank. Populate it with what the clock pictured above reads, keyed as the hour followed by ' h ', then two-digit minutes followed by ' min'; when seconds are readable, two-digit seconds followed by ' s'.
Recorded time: 12 h 01 min
